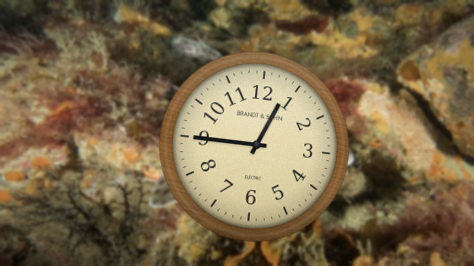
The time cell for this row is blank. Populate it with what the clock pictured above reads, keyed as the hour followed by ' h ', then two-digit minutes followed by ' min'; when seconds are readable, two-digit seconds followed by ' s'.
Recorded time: 12 h 45 min
